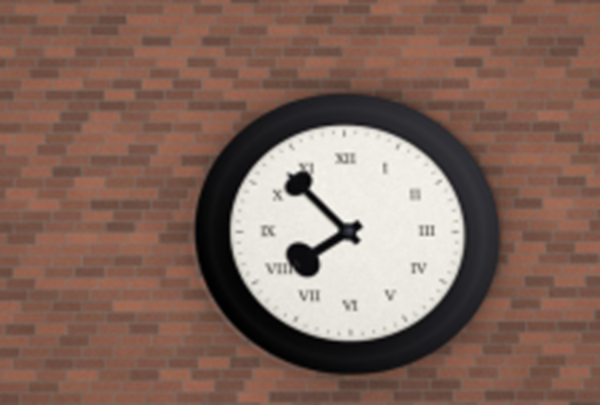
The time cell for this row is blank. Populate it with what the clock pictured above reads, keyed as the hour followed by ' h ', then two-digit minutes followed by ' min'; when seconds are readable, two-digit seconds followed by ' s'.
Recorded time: 7 h 53 min
